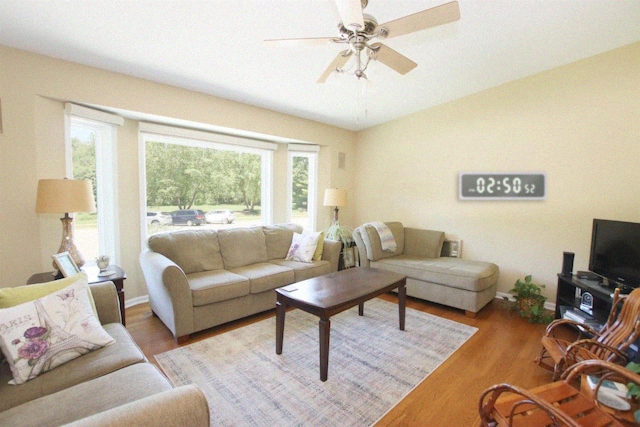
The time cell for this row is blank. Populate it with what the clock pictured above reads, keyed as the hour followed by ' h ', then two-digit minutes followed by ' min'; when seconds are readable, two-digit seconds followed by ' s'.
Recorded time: 2 h 50 min
